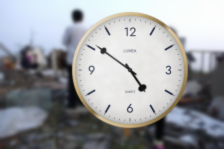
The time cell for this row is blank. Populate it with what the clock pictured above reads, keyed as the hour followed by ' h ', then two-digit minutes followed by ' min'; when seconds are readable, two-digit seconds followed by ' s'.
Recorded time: 4 h 51 min
